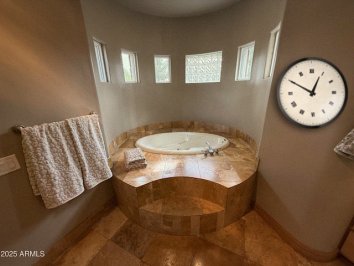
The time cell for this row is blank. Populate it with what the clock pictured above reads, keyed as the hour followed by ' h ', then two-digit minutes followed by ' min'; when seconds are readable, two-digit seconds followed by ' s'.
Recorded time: 12 h 50 min
